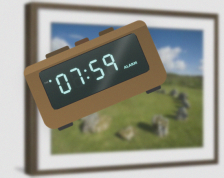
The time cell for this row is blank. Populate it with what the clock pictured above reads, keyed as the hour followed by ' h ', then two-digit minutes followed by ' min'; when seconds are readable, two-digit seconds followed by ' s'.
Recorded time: 7 h 59 min
